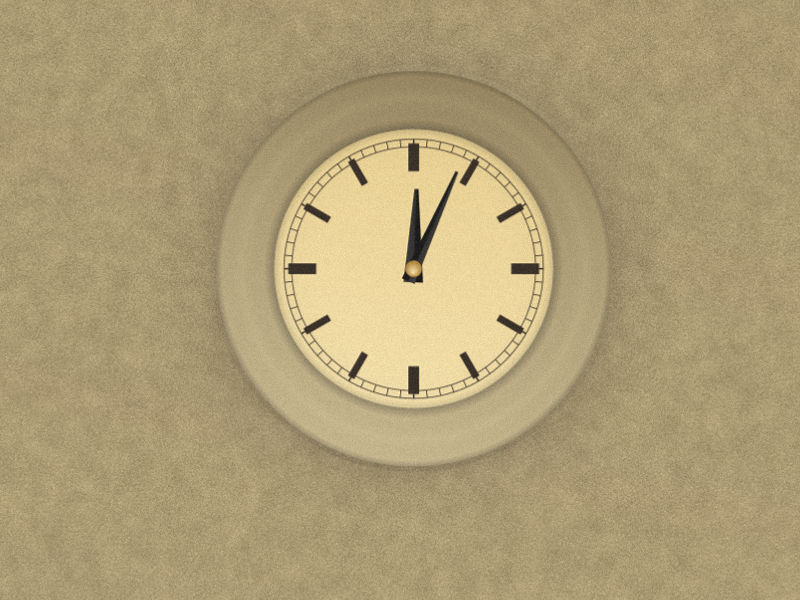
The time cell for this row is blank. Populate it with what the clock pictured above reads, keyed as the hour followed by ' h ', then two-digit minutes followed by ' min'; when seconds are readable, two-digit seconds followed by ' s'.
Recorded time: 12 h 04 min
